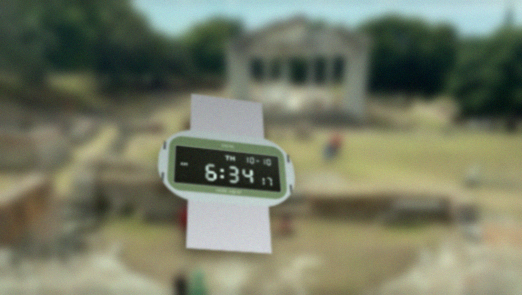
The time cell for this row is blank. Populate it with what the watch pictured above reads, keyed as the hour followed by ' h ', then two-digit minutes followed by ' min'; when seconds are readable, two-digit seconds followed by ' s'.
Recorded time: 6 h 34 min
